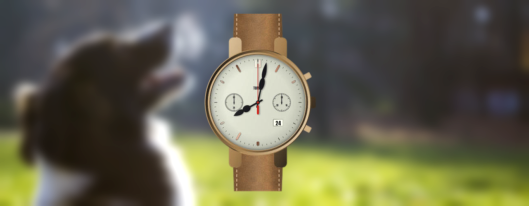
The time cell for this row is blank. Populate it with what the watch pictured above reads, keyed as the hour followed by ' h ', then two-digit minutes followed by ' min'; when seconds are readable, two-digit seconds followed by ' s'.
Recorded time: 8 h 02 min
